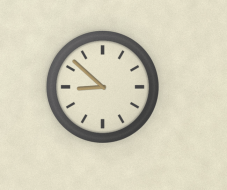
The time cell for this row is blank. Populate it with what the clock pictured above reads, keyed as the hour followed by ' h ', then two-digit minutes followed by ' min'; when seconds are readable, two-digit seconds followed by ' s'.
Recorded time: 8 h 52 min
